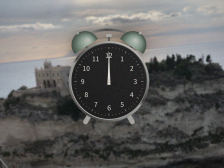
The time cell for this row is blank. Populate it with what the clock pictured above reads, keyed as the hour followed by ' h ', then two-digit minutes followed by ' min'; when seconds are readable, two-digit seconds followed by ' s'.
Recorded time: 12 h 00 min
